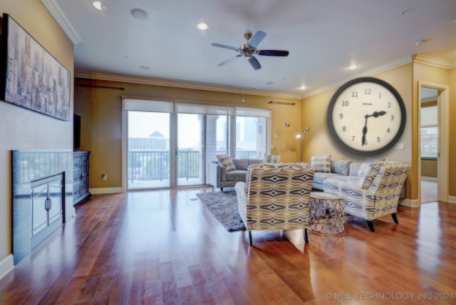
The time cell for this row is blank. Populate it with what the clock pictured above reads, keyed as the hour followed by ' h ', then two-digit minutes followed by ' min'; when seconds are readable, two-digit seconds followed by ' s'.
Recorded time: 2 h 31 min
